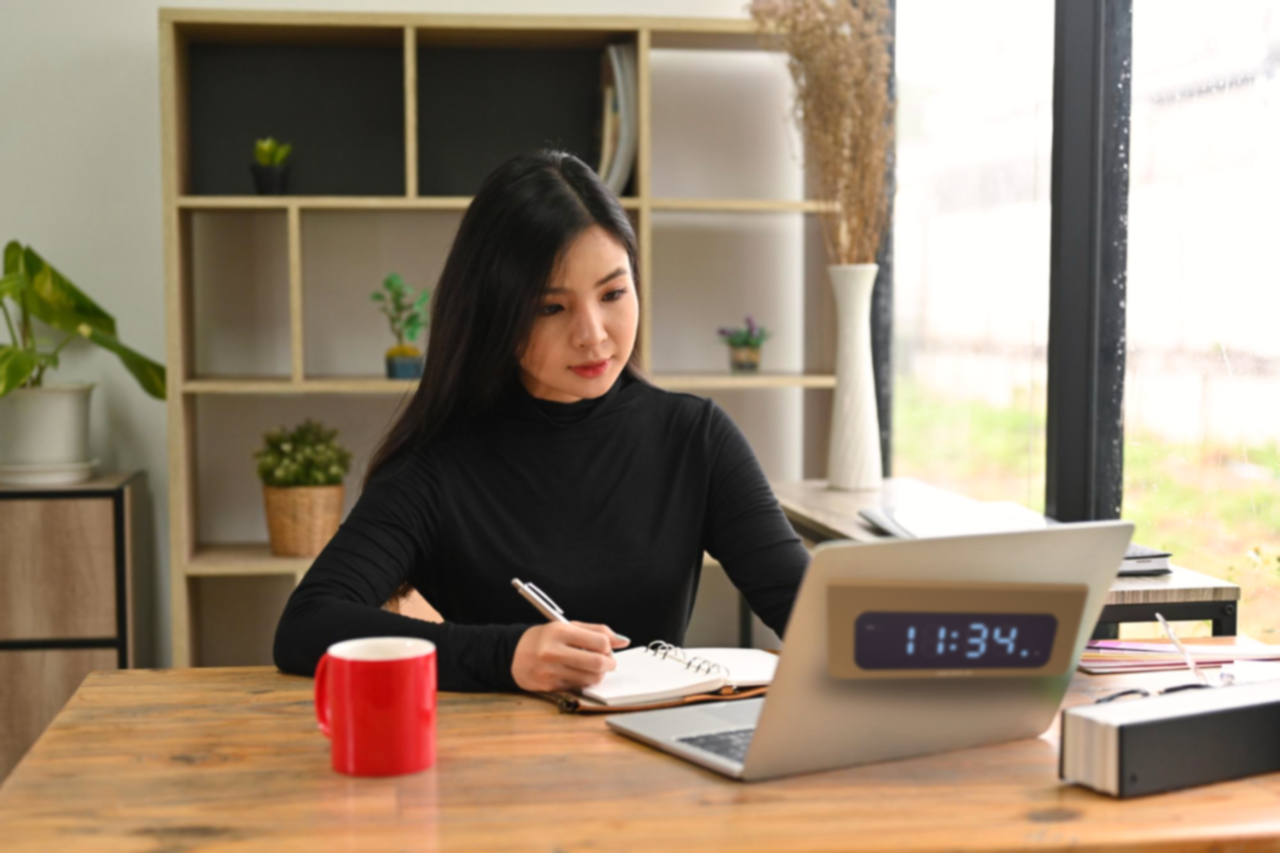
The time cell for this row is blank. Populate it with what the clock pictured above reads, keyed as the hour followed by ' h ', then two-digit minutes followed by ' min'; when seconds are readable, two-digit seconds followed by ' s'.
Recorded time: 11 h 34 min
